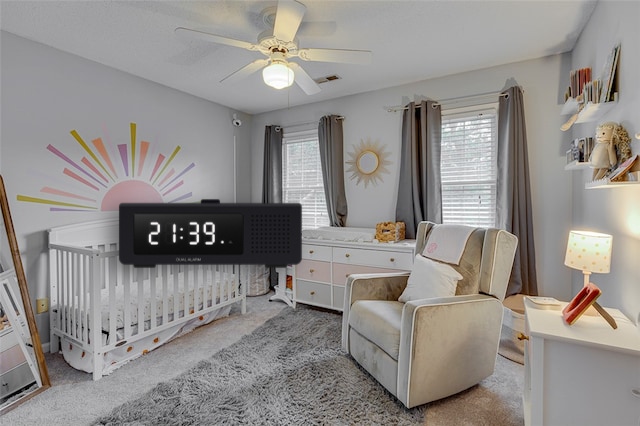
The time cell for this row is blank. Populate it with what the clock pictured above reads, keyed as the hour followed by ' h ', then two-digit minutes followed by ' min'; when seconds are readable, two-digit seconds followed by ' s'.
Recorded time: 21 h 39 min
